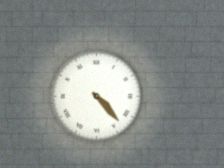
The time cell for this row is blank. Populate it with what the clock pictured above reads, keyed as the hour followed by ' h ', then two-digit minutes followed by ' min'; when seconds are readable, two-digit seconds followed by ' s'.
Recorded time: 4 h 23 min
